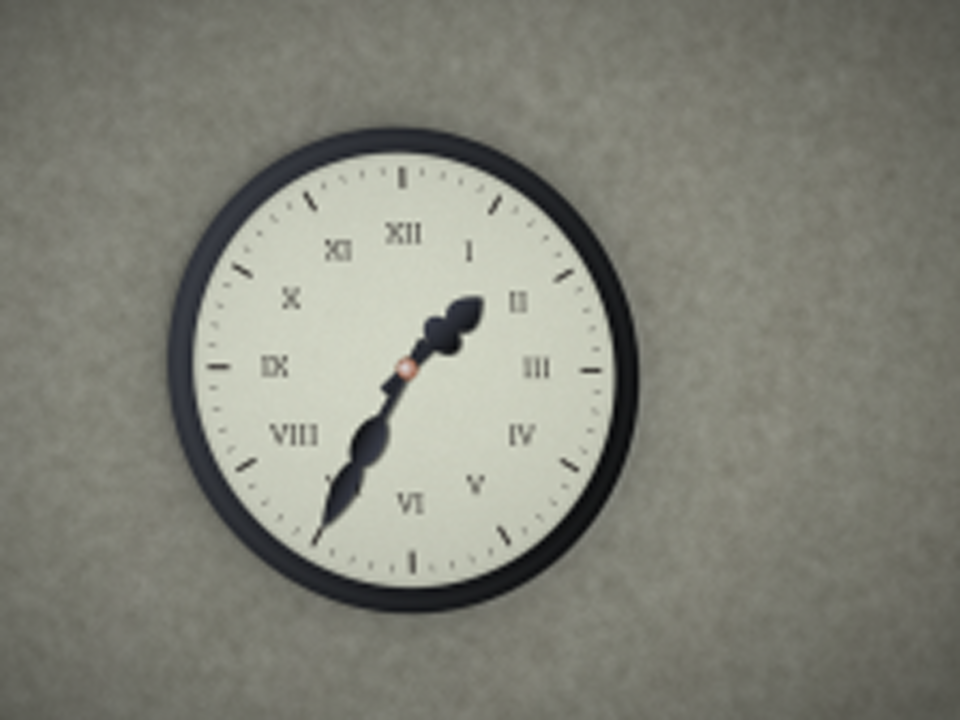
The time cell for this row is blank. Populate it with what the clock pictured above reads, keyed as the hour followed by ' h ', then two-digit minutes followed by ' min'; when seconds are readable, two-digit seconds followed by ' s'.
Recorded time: 1 h 35 min
